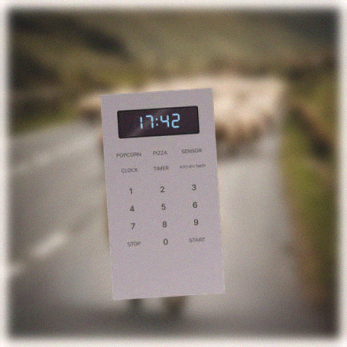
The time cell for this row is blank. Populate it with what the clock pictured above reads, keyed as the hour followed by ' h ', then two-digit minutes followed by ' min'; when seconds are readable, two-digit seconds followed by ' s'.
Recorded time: 17 h 42 min
